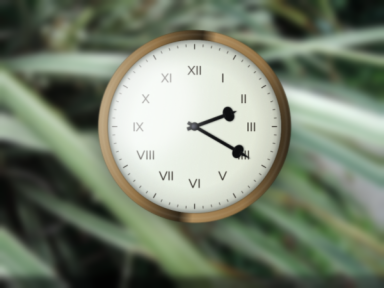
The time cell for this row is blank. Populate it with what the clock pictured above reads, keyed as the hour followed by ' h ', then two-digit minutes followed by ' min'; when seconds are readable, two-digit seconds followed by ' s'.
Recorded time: 2 h 20 min
